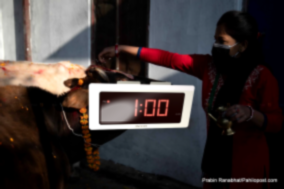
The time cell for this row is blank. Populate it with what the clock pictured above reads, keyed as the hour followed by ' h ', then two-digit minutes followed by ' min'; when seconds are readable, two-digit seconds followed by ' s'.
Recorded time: 1 h 00 min
